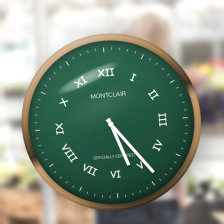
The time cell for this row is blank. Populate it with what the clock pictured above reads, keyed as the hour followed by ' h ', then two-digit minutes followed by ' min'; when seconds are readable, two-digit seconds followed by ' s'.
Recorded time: 5 h 24 min
